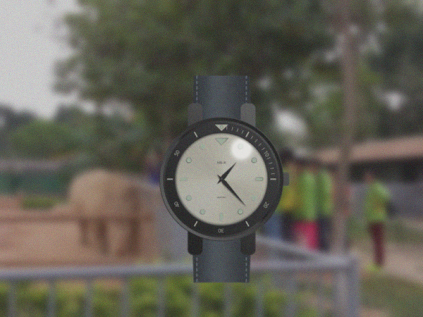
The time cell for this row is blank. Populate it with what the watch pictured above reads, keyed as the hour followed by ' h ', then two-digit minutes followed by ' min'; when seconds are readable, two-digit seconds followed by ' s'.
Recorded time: 1 h 23 min
